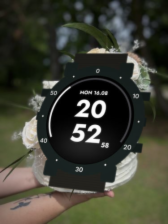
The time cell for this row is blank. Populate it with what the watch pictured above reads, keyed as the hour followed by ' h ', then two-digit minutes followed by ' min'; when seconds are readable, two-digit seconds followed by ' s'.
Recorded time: 20 h 52 min
